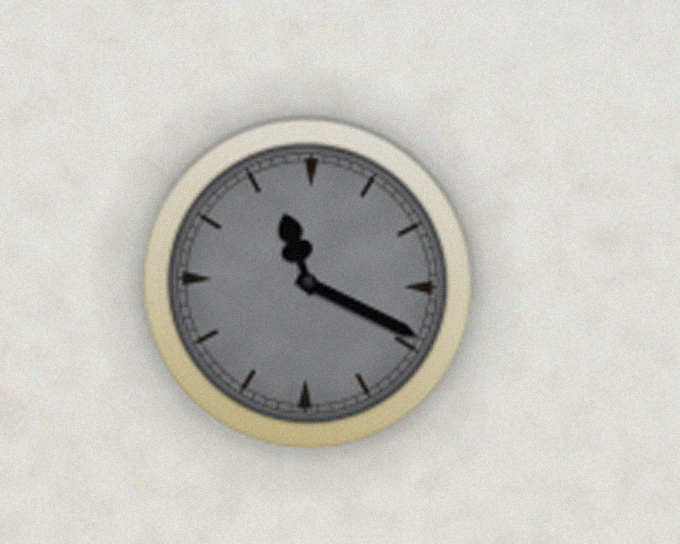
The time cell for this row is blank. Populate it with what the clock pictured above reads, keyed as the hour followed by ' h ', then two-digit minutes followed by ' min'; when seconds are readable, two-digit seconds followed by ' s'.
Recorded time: 11 h 19 min
